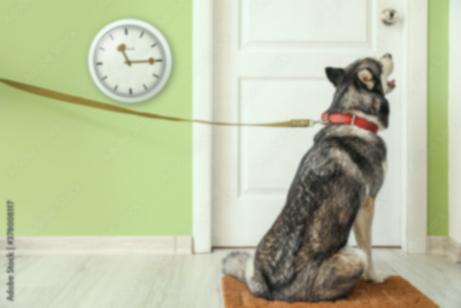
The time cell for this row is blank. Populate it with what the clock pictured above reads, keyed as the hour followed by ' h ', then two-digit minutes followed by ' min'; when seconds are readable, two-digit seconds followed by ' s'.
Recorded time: 11 h 15 min
